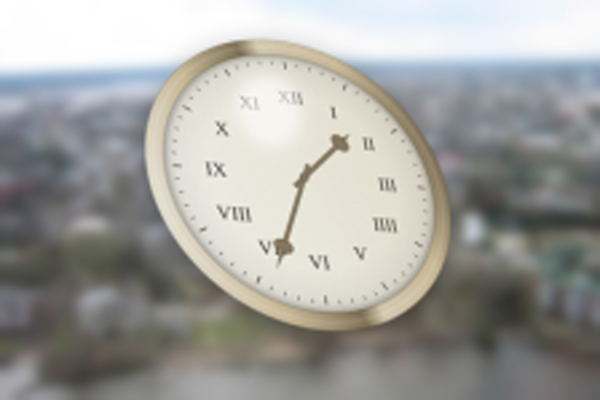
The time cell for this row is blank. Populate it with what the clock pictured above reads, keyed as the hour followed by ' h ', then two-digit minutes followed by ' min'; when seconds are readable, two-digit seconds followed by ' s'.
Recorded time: 1 h 34 min
